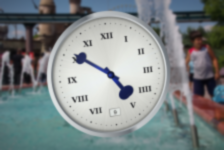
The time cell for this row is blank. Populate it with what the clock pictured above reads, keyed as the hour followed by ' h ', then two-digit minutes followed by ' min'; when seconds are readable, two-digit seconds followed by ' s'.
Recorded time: 4 h 51 min
